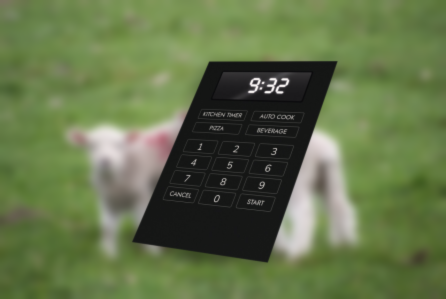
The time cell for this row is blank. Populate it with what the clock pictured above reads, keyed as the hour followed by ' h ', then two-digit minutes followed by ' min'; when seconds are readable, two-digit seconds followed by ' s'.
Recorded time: 9 h 32 min
